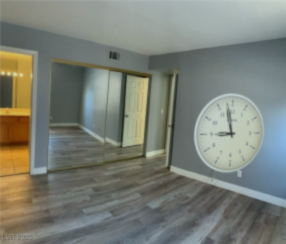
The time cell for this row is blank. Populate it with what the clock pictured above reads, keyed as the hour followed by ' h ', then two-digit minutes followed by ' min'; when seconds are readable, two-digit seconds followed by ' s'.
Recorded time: 8 h 58 min
